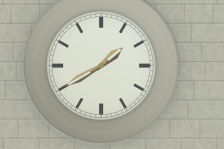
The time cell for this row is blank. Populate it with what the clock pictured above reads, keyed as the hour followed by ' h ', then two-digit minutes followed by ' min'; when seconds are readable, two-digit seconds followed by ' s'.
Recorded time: 1 h 40 min
